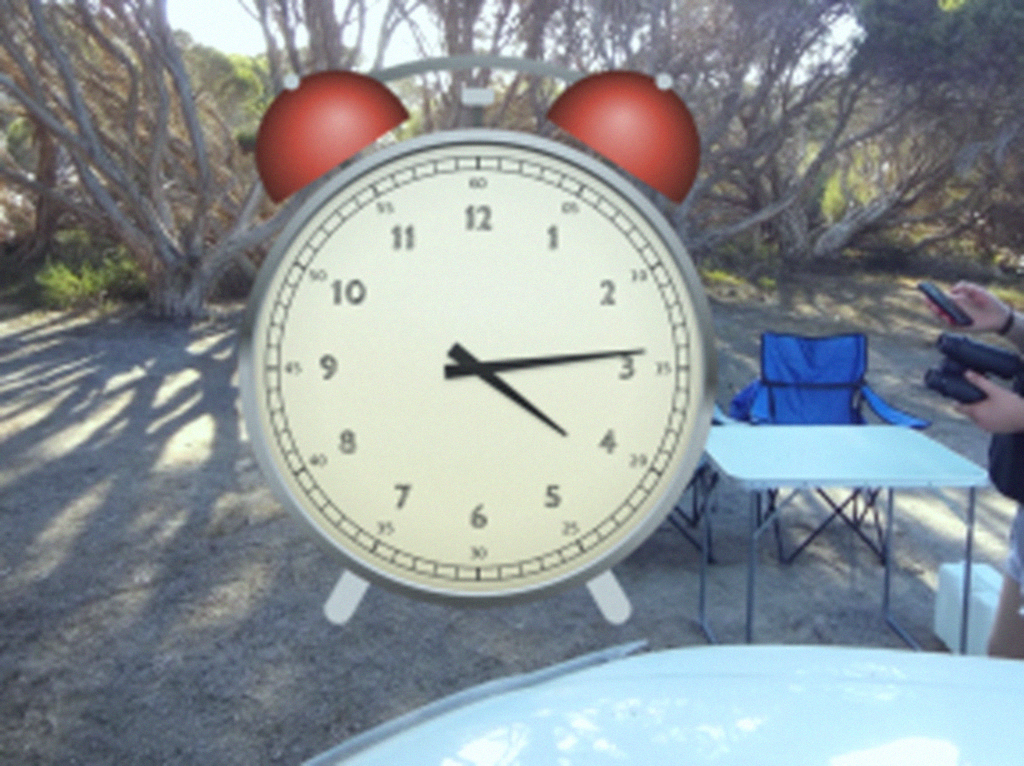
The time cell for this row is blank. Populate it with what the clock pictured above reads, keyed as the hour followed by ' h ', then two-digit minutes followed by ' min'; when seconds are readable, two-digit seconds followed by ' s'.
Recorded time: 4 h 14 min
